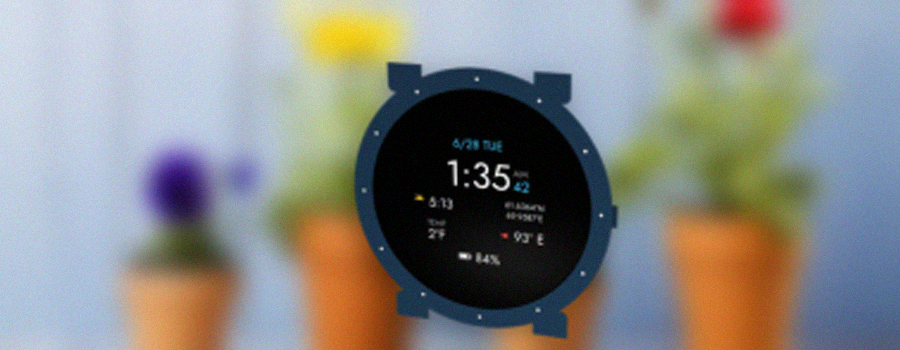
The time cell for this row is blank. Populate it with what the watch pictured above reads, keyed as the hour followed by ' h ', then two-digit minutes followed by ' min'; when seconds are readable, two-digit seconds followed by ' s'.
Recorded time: 1 h 35 min
